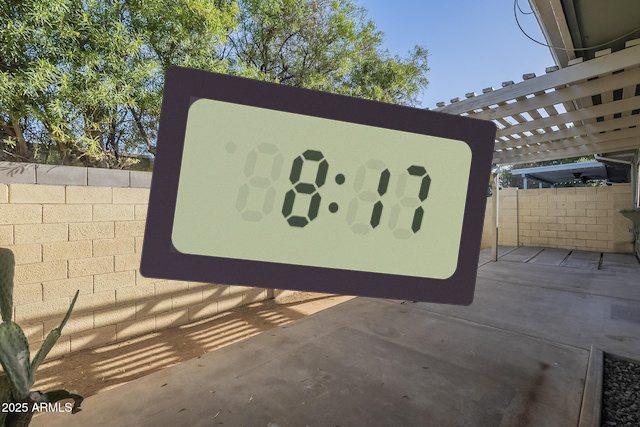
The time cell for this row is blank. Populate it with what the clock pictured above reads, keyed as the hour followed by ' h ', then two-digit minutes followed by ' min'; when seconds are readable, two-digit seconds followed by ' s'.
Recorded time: 8 h 17 min
